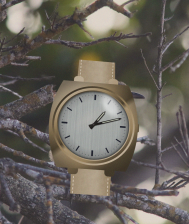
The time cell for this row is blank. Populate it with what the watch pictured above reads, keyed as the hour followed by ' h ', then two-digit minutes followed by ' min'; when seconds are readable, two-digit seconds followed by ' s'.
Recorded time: 1 h 12 min
